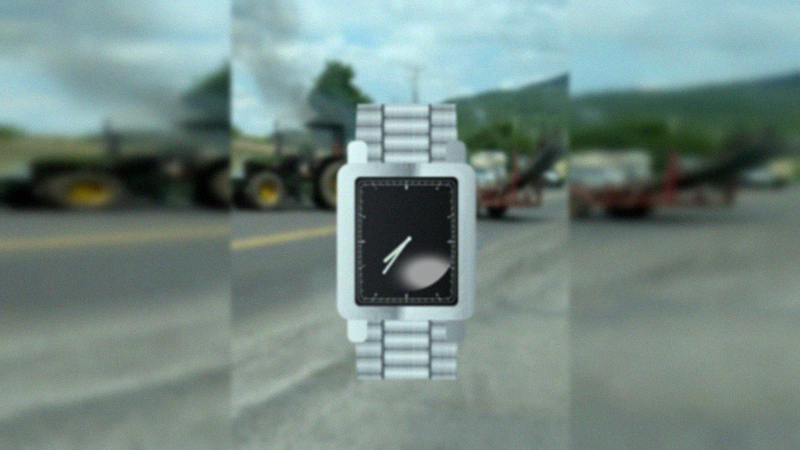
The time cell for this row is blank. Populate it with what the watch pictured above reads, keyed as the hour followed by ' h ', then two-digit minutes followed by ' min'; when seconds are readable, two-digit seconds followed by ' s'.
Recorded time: 7 h 36 min
